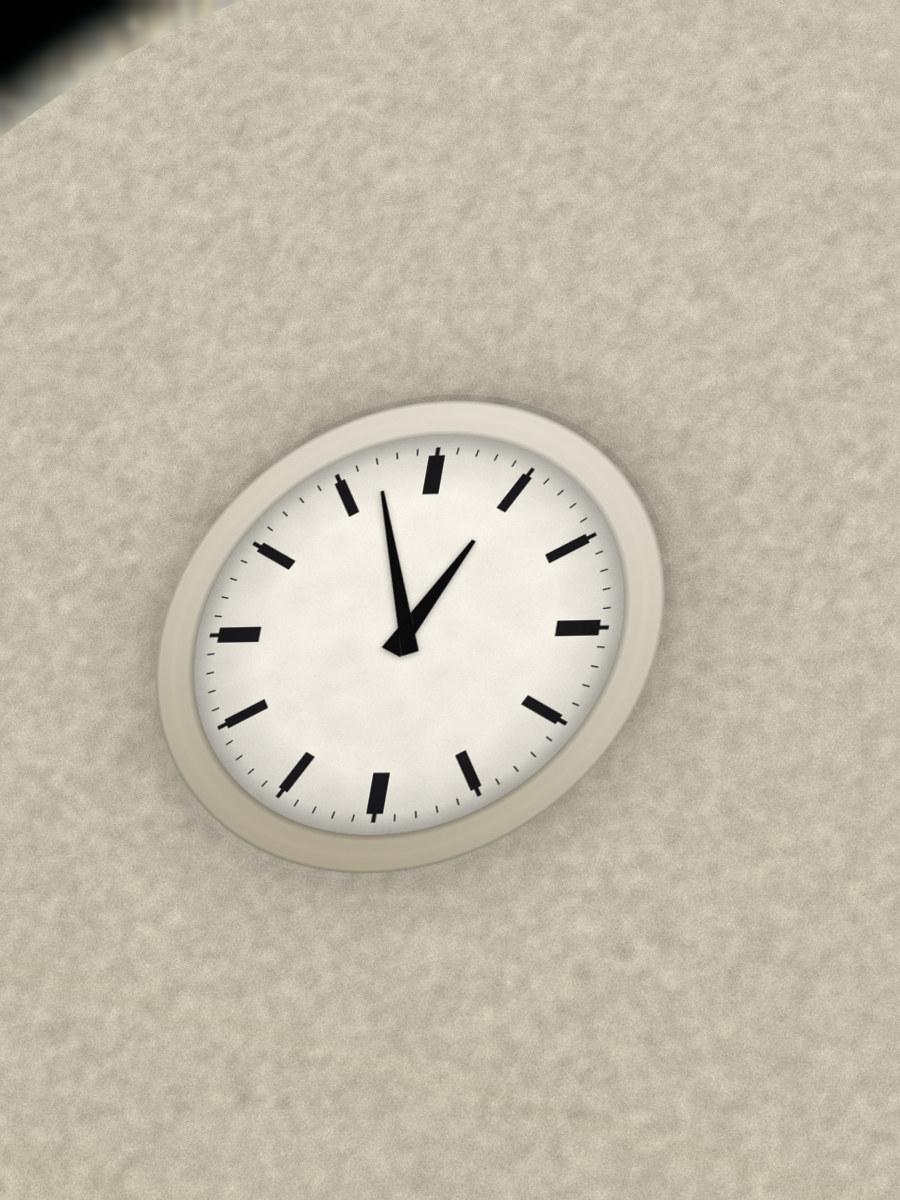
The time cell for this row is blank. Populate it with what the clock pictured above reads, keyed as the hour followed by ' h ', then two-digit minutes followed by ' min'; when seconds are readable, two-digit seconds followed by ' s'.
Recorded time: 12 h 57 min
